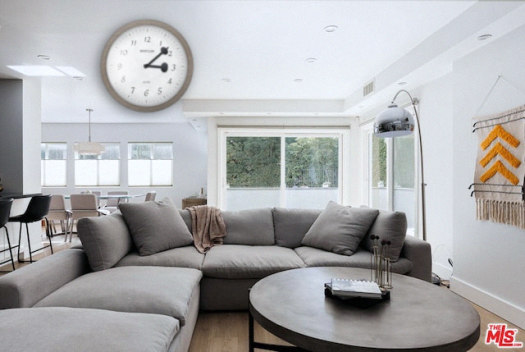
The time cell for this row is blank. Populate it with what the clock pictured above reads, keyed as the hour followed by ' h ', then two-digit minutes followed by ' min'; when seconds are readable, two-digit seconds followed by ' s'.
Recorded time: 3 h 08 min
